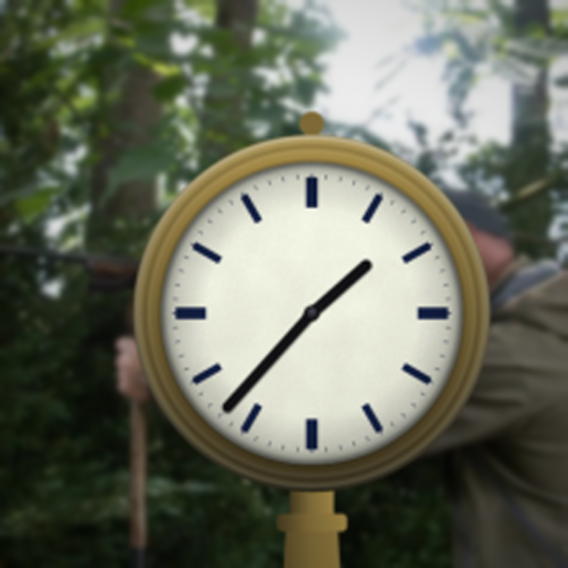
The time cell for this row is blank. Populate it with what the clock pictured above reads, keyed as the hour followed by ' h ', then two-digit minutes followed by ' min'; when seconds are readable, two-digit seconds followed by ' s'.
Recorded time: 1 h 37 min
